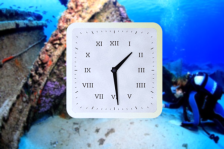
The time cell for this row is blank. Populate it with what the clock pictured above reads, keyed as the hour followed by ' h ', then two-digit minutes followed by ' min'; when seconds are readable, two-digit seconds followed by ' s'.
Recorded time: 1 h 29 min
